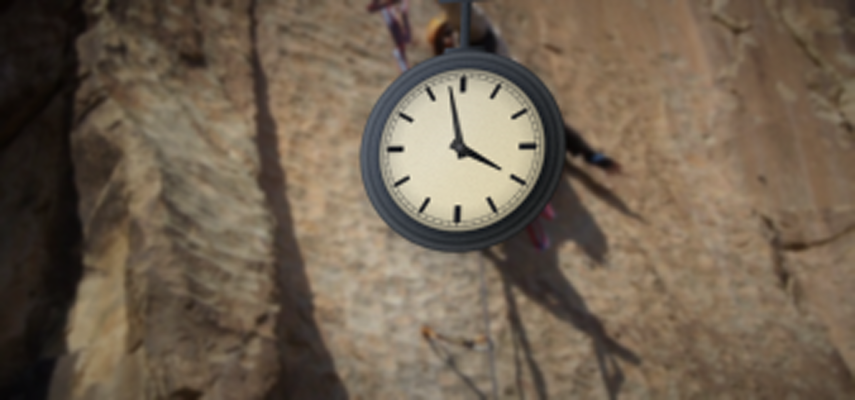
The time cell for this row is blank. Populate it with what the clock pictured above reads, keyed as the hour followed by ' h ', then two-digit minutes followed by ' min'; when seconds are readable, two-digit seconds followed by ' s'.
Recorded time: 3 h 58 min
